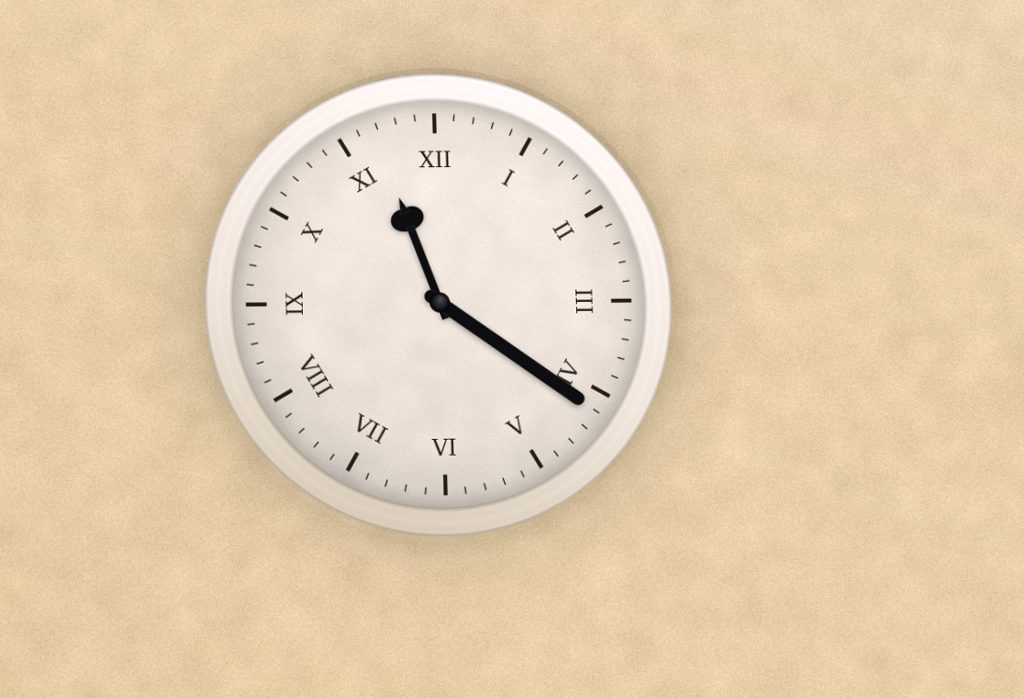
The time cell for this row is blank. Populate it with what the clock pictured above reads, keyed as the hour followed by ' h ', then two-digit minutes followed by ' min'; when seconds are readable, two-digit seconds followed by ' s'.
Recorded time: 11 h 21 min
